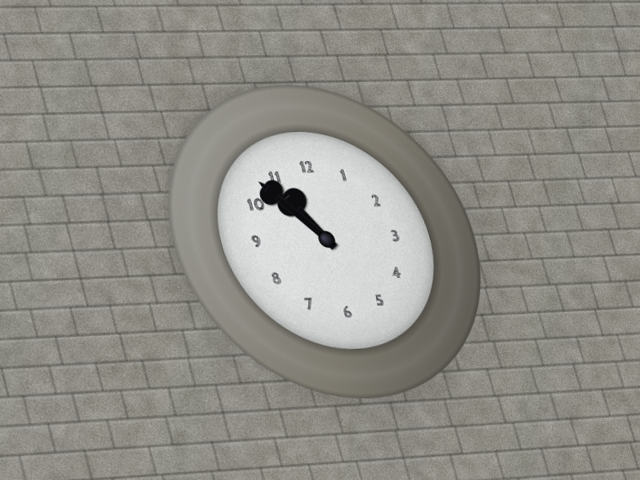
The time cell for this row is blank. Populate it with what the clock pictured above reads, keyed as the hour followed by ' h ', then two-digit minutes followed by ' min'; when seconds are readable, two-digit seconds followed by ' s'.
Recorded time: 10 h 53 min
